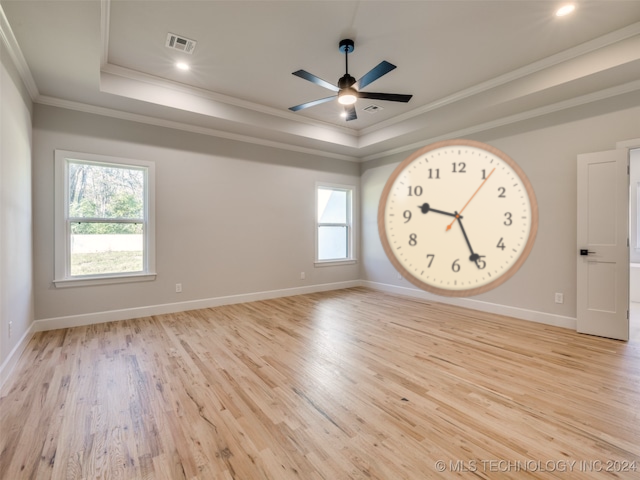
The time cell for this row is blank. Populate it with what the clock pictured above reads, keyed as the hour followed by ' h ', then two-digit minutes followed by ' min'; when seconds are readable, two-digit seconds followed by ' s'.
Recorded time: 9 h 26 min 06 s
